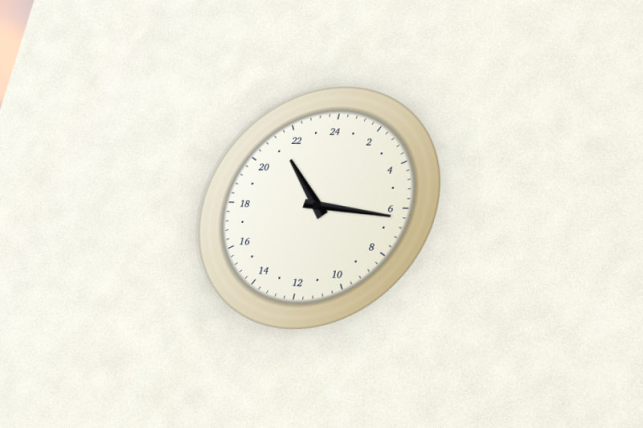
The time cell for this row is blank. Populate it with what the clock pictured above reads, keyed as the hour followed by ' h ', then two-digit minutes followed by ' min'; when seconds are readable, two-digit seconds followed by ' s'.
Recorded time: 21 h 16 min
